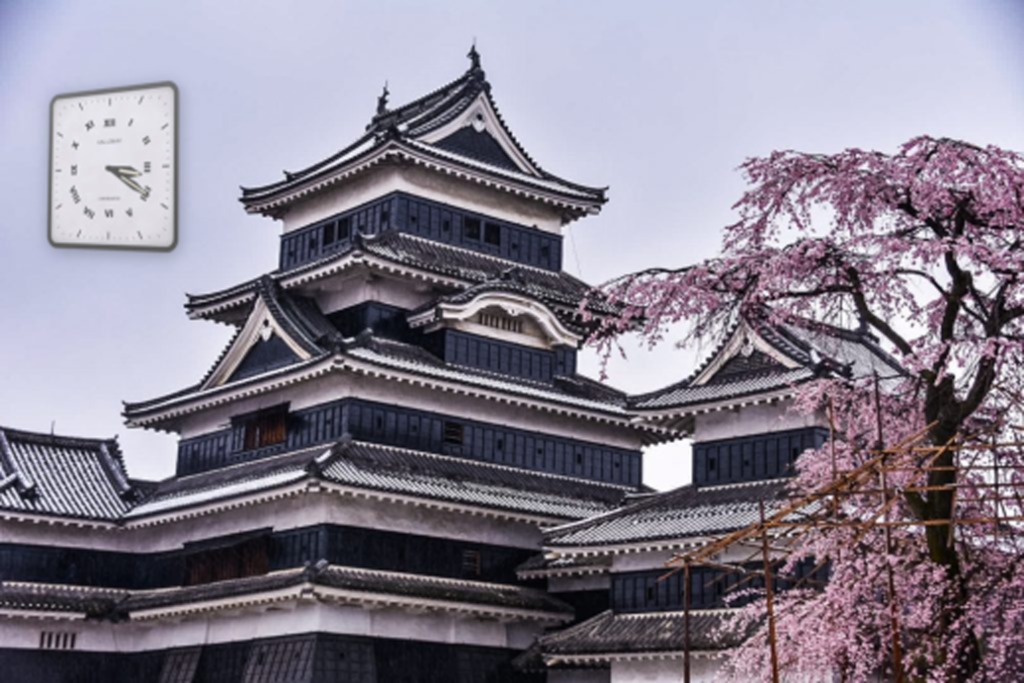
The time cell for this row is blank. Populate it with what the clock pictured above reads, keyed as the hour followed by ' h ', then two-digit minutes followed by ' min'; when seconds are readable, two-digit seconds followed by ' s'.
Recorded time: 3 h 20 min
